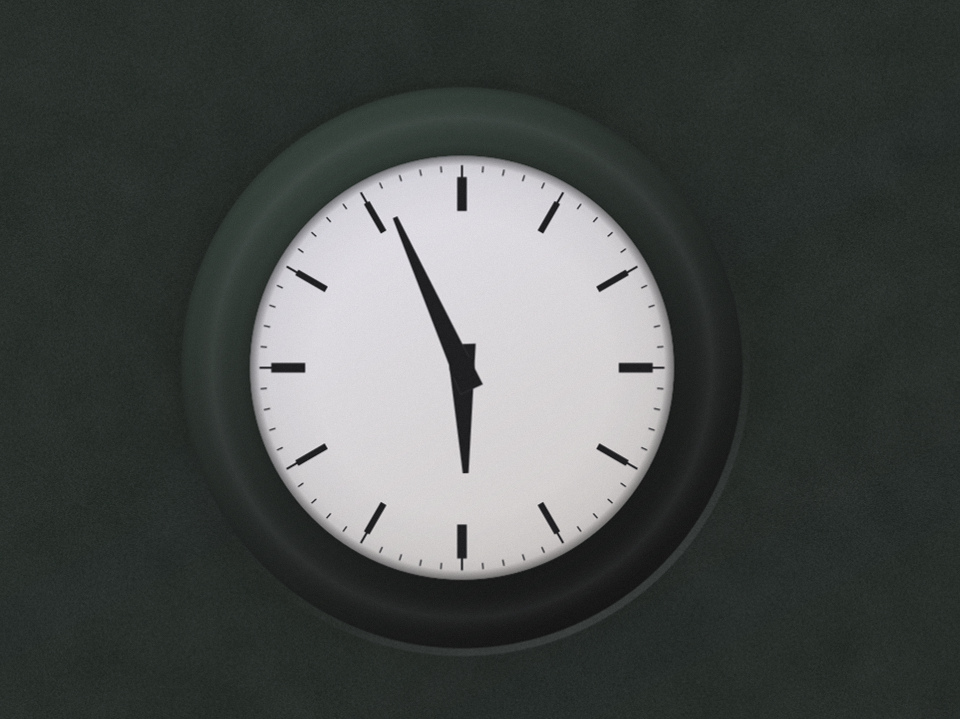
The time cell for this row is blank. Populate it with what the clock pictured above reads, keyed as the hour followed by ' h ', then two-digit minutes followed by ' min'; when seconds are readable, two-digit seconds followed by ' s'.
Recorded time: 5 h 56 min
